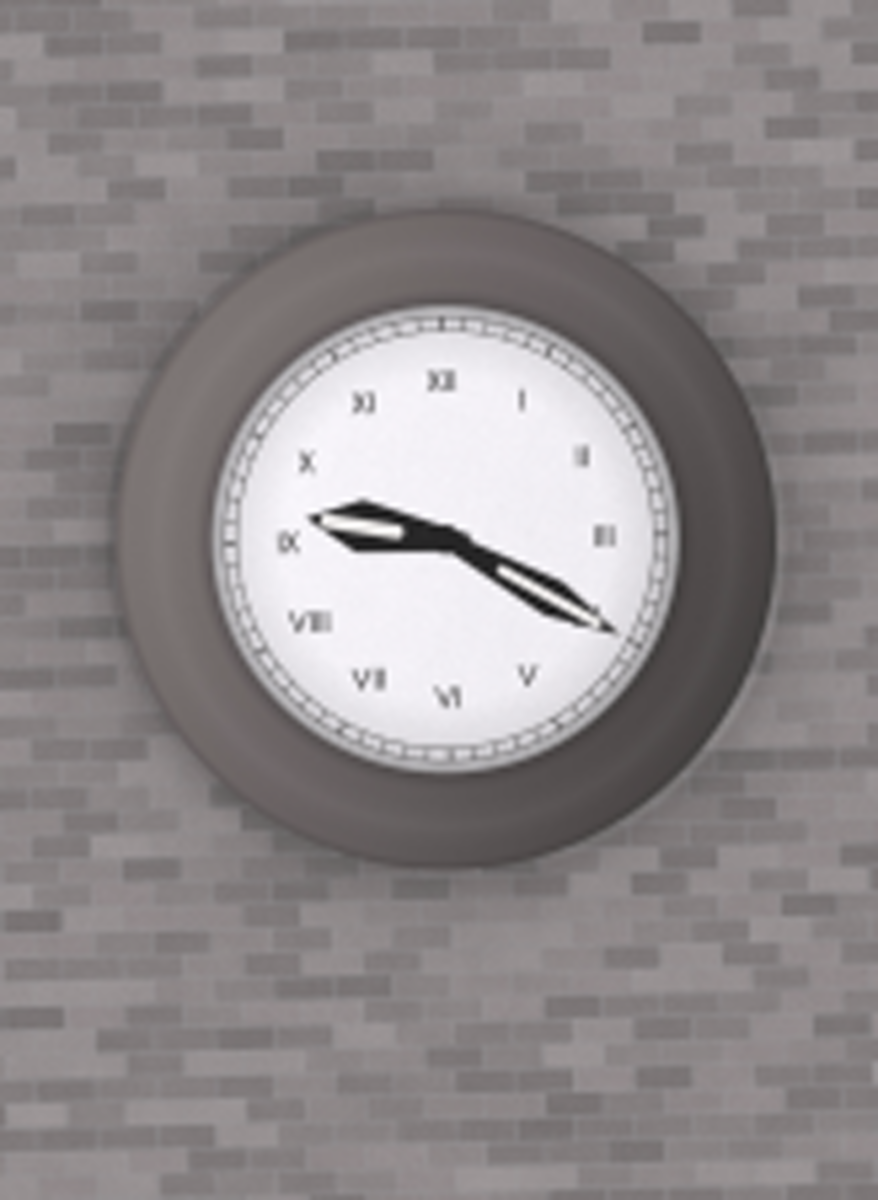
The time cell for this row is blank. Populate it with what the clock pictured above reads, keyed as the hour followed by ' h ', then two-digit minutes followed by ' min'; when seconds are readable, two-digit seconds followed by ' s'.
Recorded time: 9 h 20 min
